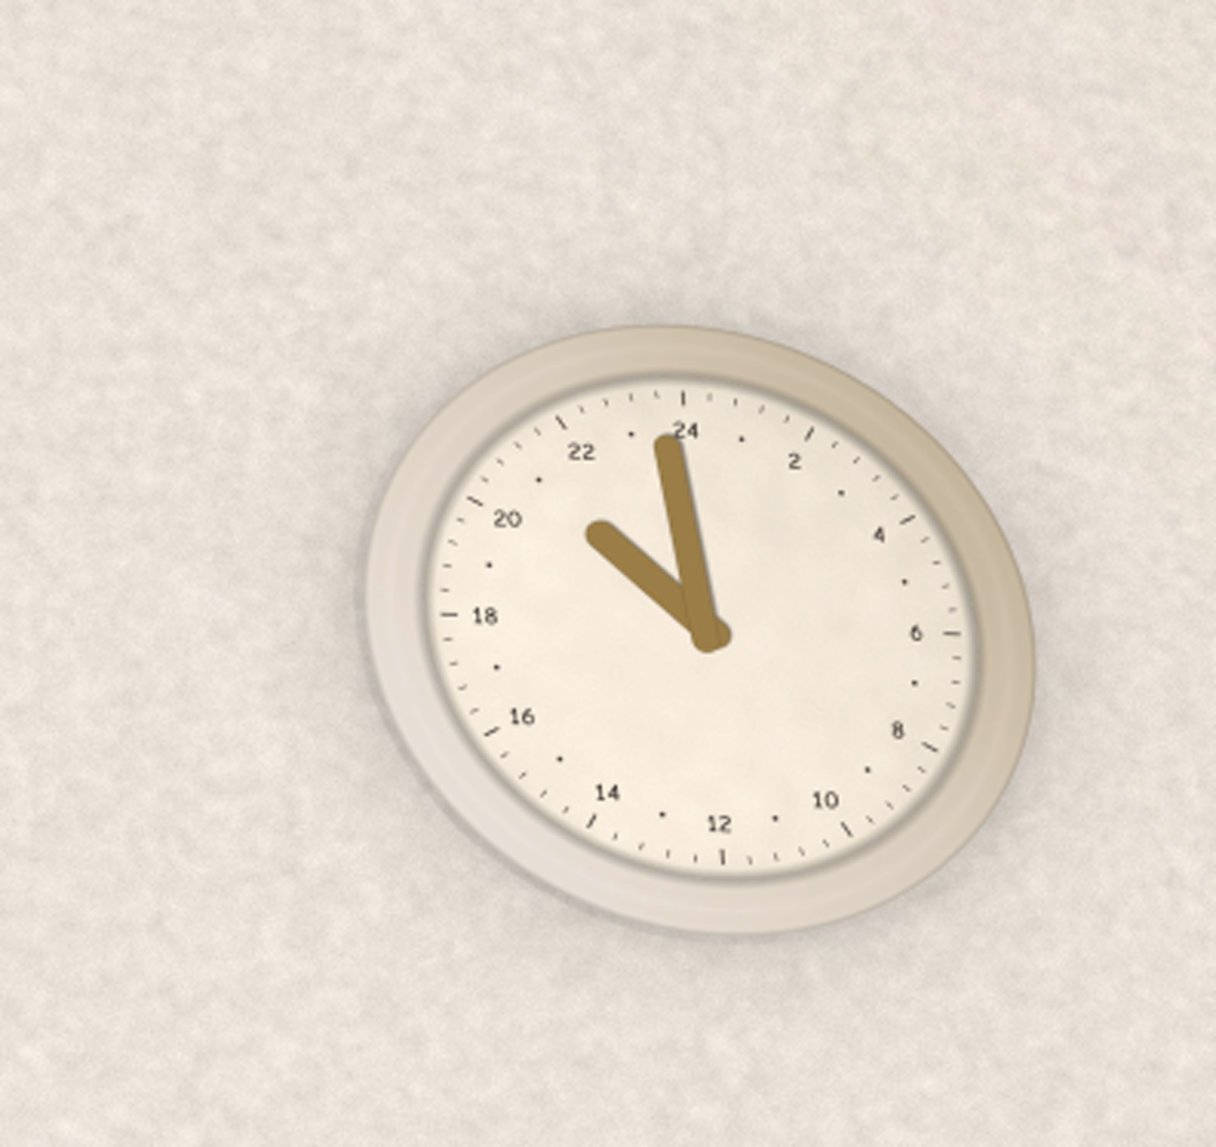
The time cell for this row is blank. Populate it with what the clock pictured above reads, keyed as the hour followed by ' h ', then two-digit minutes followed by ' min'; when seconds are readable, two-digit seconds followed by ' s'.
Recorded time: 20 h 59 min
